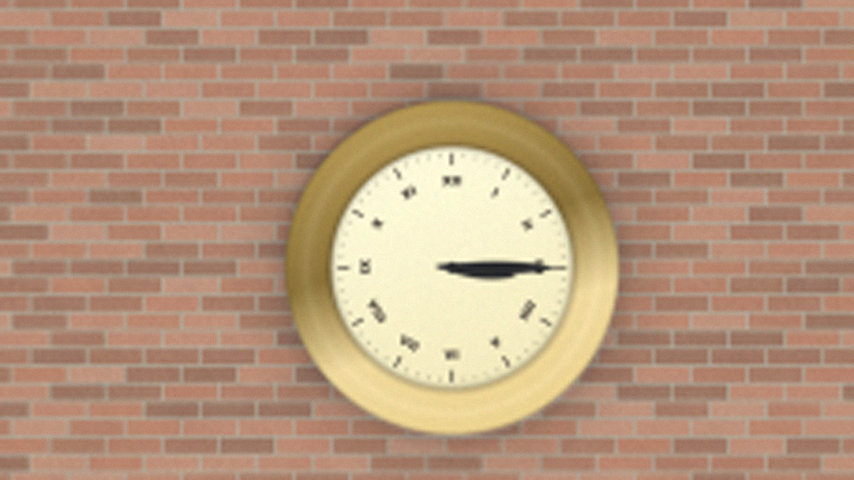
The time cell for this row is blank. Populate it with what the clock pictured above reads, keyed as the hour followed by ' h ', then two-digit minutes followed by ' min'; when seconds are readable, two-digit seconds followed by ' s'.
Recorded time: 3 h 15 min
